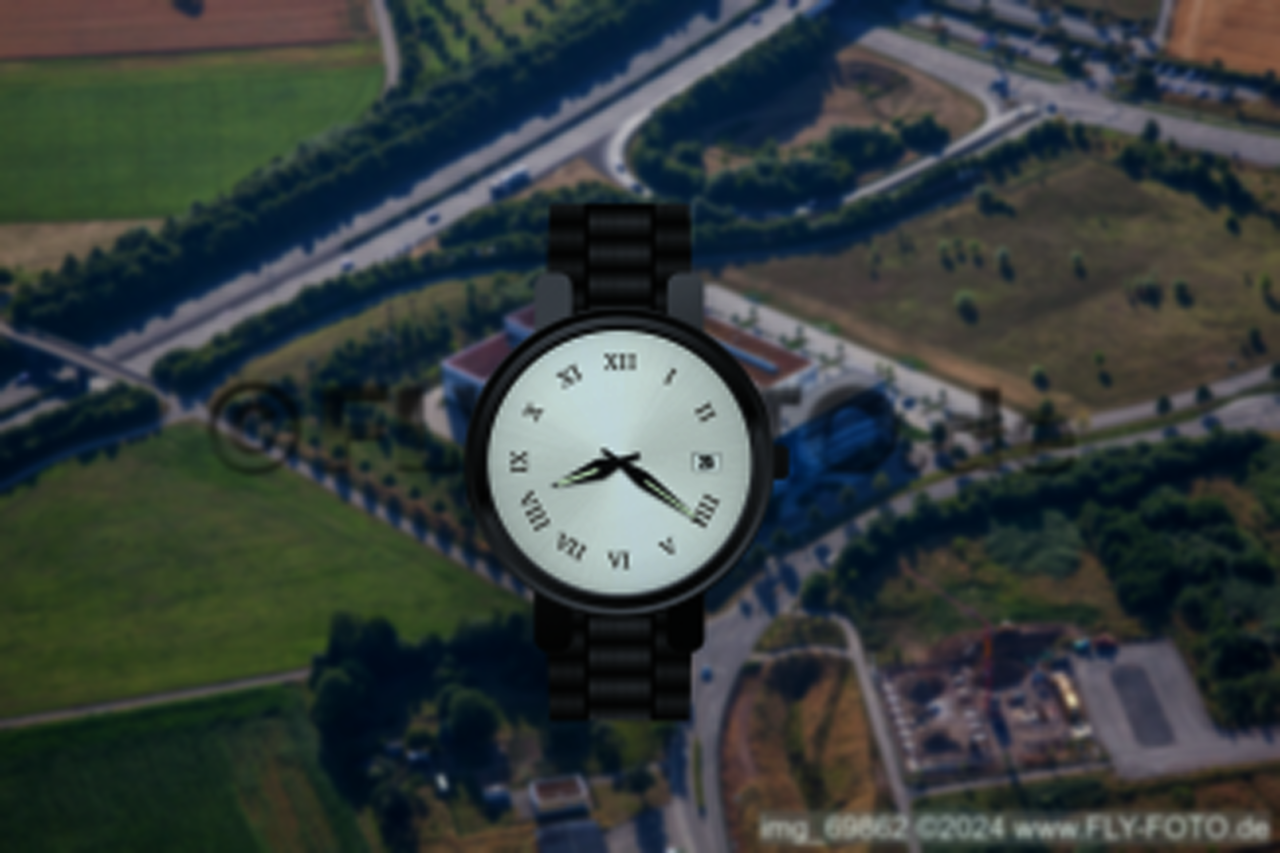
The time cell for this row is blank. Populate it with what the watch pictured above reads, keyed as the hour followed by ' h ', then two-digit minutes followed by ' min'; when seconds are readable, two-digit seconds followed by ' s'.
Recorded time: 8 h 21 min
